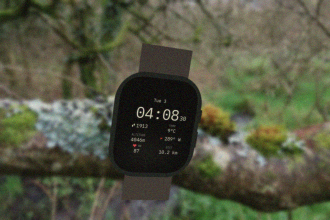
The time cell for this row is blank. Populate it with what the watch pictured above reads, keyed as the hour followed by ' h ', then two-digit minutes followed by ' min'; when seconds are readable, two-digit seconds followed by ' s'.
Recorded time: 4 h 08 min
